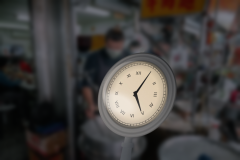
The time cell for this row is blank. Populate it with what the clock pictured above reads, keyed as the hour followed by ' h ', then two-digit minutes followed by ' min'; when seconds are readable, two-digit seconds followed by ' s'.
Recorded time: 5 h 05 min
